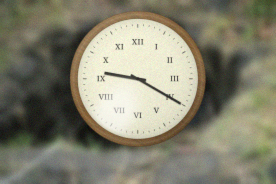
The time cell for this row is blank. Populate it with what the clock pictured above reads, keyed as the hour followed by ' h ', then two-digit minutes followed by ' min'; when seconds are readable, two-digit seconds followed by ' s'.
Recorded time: 9 h 20 min
